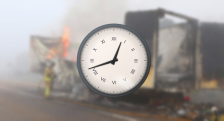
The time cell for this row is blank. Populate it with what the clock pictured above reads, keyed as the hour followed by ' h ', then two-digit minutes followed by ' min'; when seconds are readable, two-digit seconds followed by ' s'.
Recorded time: 12 h 42 min
